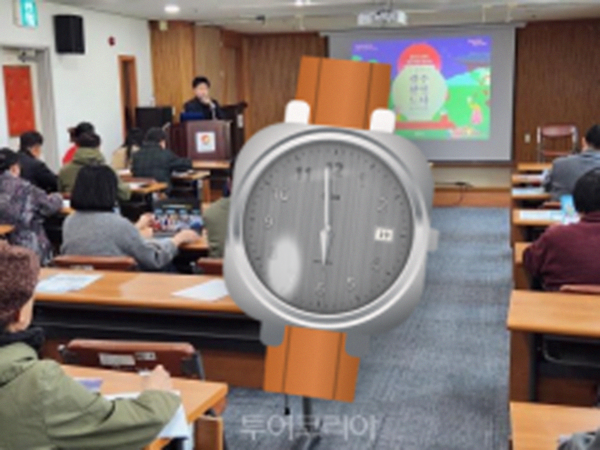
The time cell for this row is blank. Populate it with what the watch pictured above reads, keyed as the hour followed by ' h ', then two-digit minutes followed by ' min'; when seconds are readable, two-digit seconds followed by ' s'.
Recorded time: 5 h 59 min
